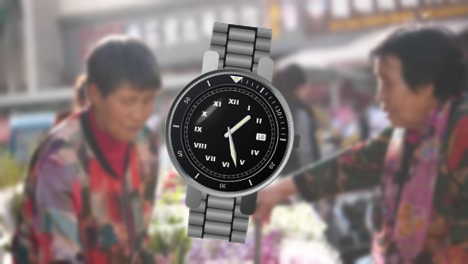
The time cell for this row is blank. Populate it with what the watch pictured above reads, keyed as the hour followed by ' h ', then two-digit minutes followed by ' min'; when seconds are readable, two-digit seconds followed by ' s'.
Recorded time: 1 h 27 min
